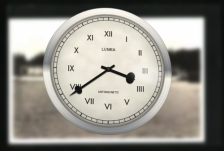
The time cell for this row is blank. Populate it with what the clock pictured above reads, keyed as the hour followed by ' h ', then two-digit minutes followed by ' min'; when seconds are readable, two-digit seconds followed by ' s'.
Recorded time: 3 h 39 min
